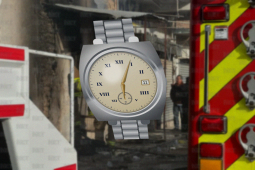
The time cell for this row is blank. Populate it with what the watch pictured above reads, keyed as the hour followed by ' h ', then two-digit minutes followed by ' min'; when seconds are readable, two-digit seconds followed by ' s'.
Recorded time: 6 h 04 min
